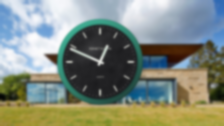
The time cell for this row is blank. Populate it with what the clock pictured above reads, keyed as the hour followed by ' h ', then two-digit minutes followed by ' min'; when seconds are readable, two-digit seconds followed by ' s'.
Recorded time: 12 h 49 min
